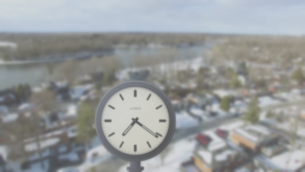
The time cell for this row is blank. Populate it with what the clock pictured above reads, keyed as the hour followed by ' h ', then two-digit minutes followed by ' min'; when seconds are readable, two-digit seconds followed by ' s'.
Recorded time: 7 h 21 min
